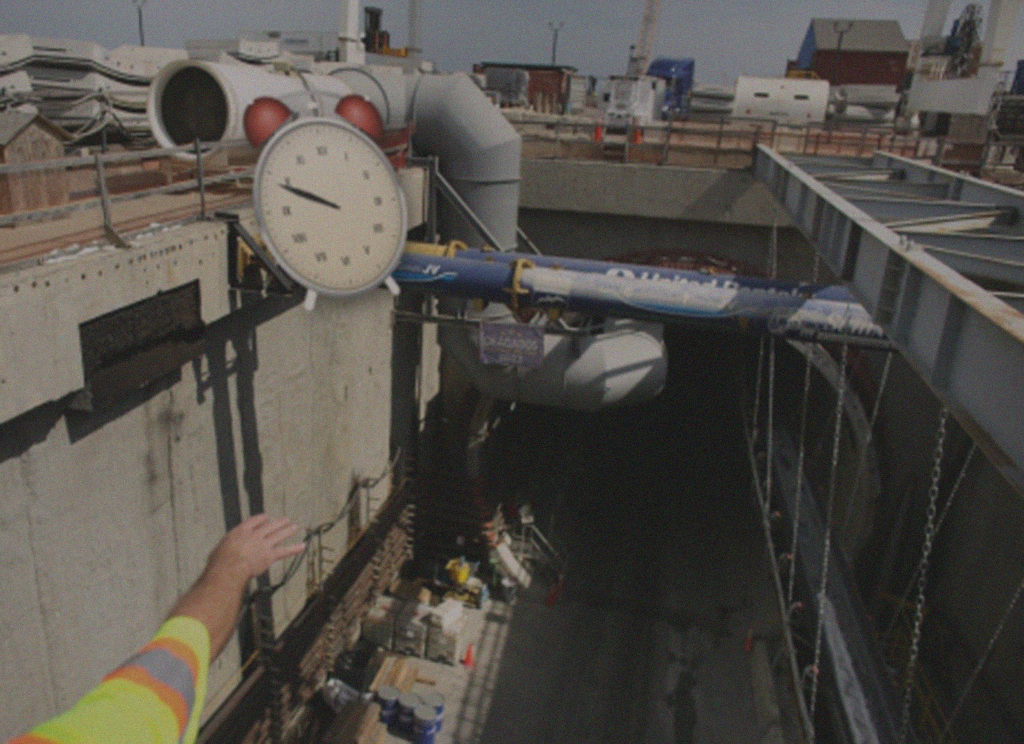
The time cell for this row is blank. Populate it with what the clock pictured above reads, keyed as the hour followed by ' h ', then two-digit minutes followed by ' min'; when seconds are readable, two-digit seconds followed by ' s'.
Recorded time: 9 h 49 min
